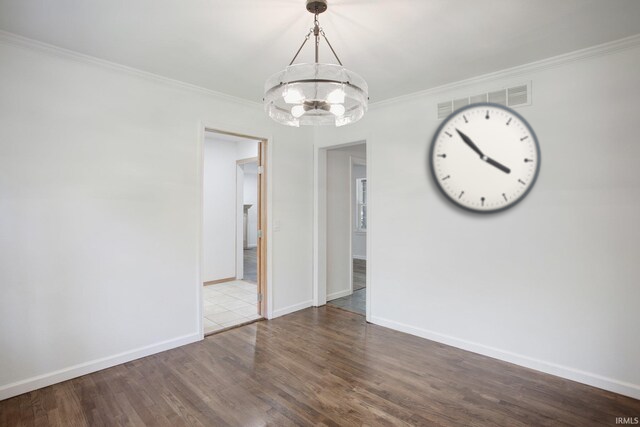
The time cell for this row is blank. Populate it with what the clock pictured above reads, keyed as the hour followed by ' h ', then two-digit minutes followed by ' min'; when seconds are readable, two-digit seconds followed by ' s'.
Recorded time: 3 h 52 min
